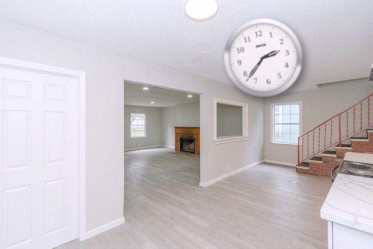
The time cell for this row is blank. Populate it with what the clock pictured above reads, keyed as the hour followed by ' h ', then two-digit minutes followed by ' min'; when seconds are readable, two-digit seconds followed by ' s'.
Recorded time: 2 h 38 min
